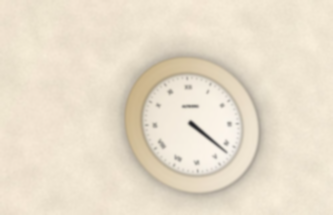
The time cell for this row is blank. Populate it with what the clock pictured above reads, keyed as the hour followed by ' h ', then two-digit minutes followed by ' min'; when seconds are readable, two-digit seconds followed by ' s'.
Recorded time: 4 h 22 min
